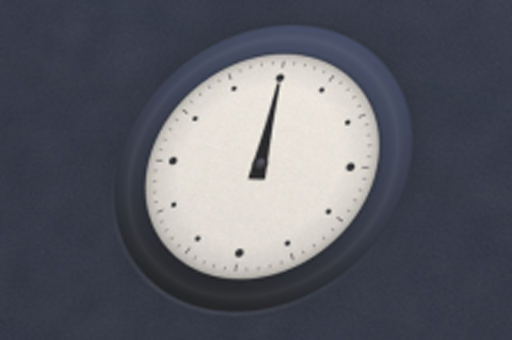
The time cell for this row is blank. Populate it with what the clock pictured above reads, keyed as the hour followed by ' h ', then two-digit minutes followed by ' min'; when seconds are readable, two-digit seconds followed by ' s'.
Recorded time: 12 h 00 min
